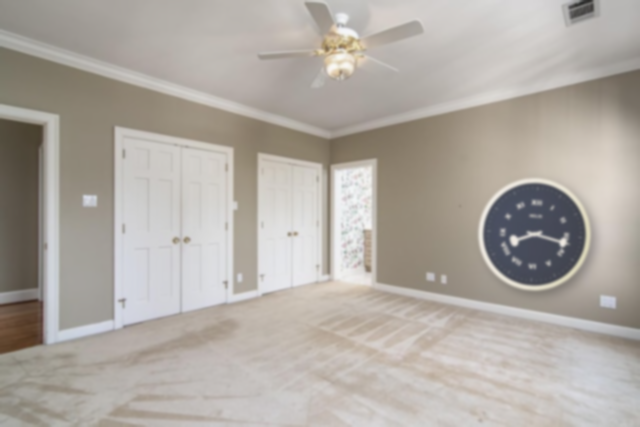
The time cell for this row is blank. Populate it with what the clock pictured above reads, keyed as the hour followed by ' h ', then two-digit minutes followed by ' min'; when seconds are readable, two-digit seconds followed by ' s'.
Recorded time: 8 h 17 min
